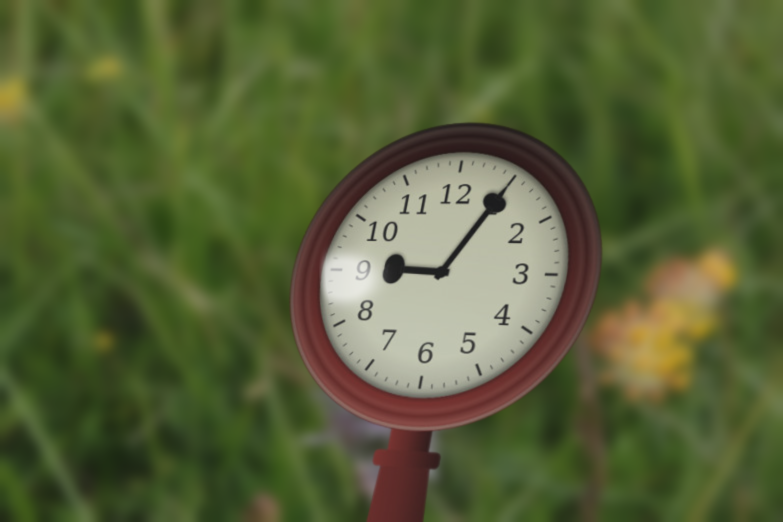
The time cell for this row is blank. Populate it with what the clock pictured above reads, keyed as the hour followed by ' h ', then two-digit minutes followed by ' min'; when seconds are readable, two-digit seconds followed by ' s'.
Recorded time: 9 h 05 min
